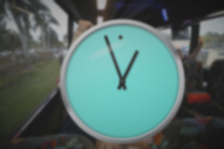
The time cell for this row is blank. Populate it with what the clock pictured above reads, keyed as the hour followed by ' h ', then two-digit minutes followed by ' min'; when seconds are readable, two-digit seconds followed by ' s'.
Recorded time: 12 h 57 min
